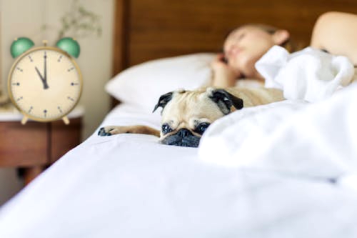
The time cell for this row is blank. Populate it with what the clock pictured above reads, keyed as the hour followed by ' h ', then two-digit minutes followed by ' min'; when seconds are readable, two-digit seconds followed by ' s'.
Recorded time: 11 h 00 min
